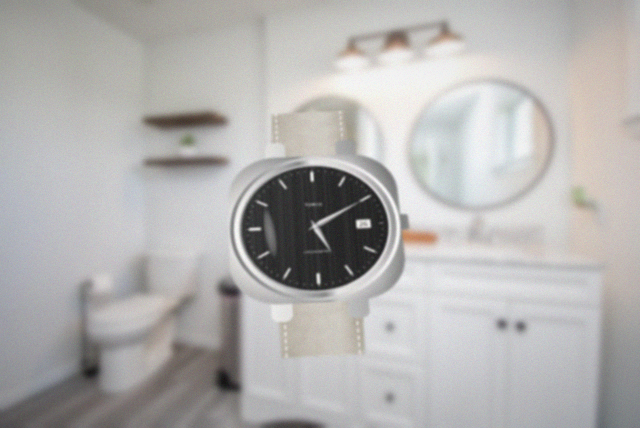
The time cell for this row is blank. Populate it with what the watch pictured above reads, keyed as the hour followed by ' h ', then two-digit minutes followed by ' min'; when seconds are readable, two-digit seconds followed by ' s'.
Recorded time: 5 h 10 min
